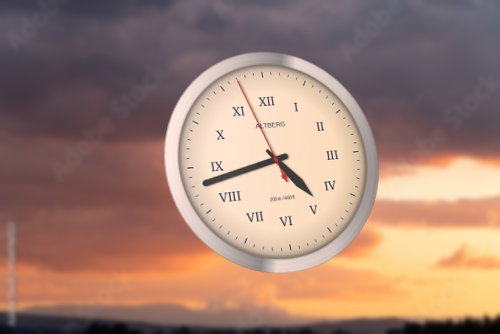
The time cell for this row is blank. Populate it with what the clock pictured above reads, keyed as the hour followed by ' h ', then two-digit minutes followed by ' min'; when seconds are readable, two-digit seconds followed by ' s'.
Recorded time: 4 h 42 min 57 s
